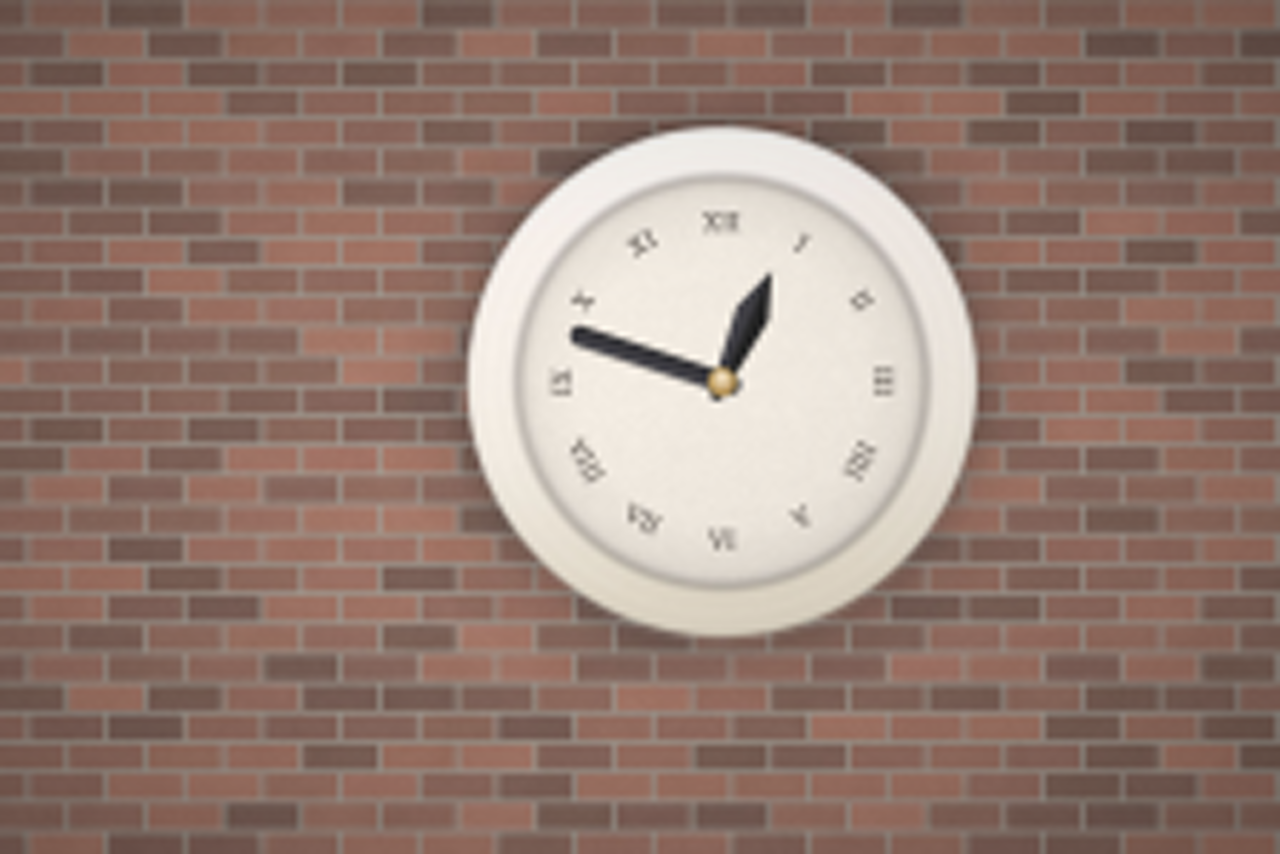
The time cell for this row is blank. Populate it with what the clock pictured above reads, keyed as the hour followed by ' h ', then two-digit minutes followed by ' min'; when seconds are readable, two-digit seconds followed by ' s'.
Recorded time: 12 h 48 min
